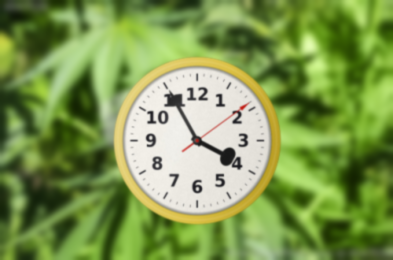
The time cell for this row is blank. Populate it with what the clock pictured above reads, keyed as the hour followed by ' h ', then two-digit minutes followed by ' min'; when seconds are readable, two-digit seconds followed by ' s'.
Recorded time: 3 h 55 min 09 s
